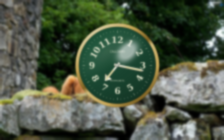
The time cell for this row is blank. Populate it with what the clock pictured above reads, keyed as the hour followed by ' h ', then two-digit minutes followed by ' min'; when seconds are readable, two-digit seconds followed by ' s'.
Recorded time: 7 h 17 min
